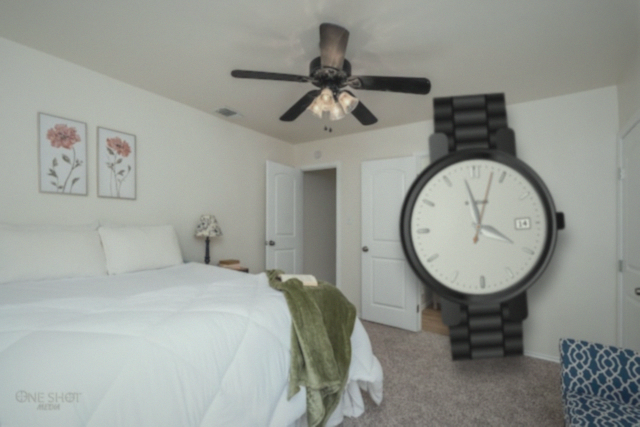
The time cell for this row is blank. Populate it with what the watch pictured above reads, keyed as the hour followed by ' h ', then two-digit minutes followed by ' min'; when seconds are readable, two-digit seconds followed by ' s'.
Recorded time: 3 h 58 min 03 s
